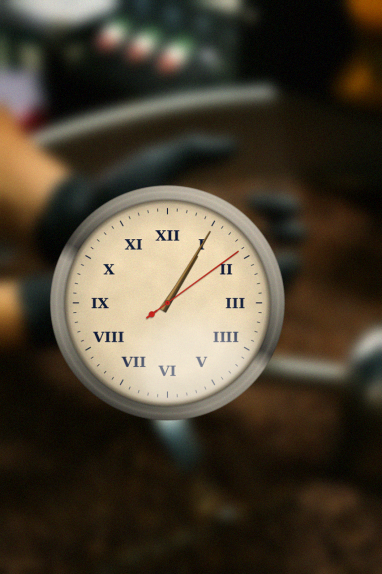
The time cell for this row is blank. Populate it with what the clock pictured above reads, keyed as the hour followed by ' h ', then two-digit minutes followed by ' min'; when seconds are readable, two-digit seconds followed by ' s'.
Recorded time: 1 h 05 min 09 s
